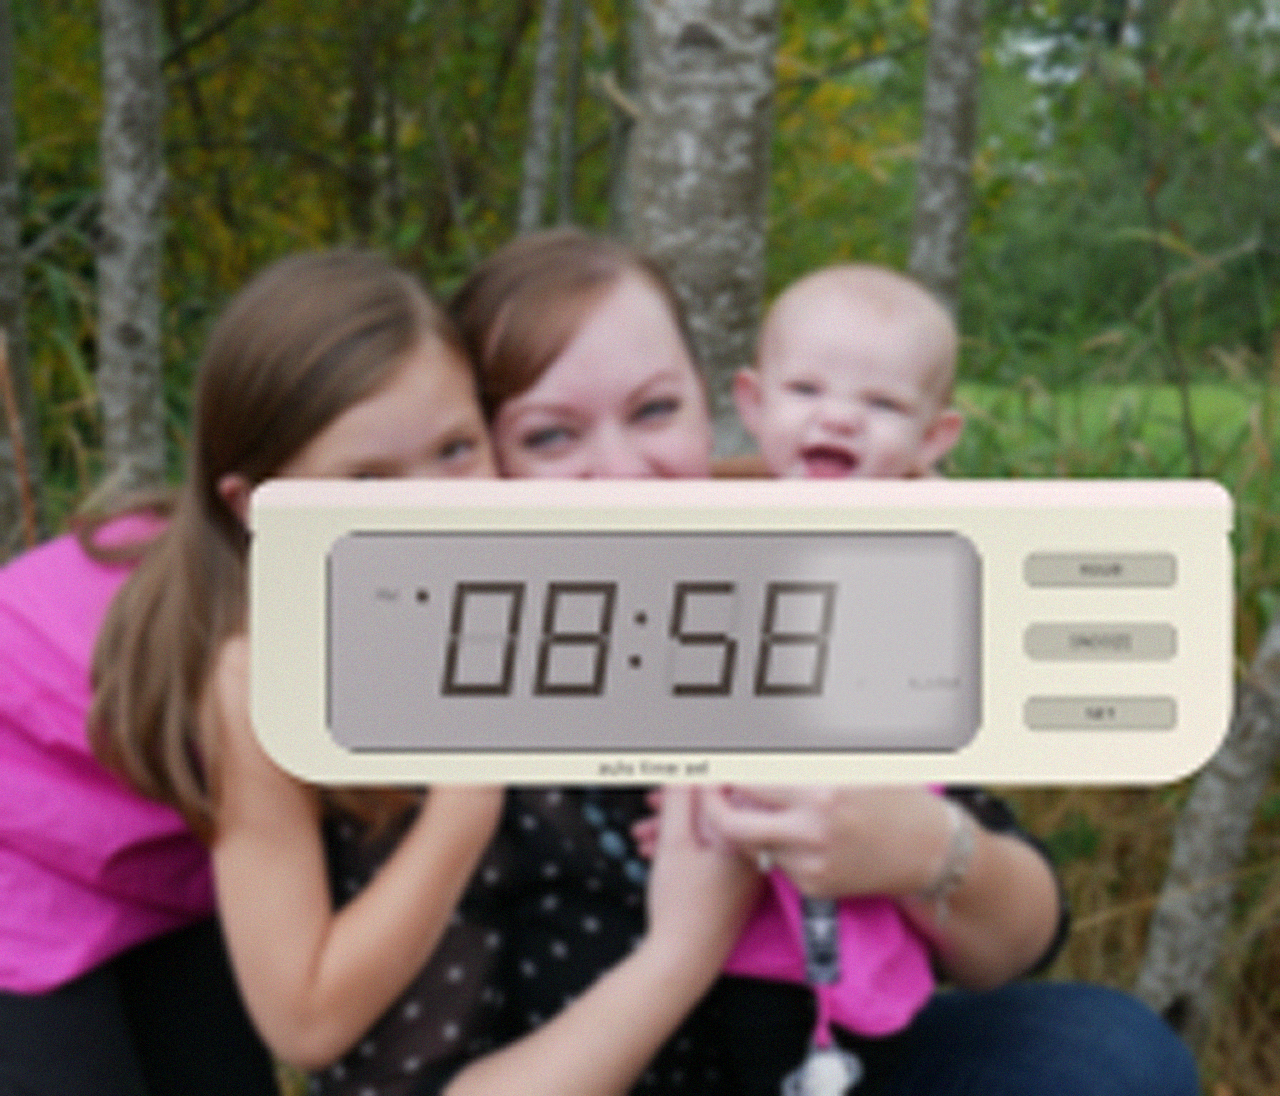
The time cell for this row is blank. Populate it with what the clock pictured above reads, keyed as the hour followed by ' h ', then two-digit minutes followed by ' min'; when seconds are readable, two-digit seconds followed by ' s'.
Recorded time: 8 h 58 min
